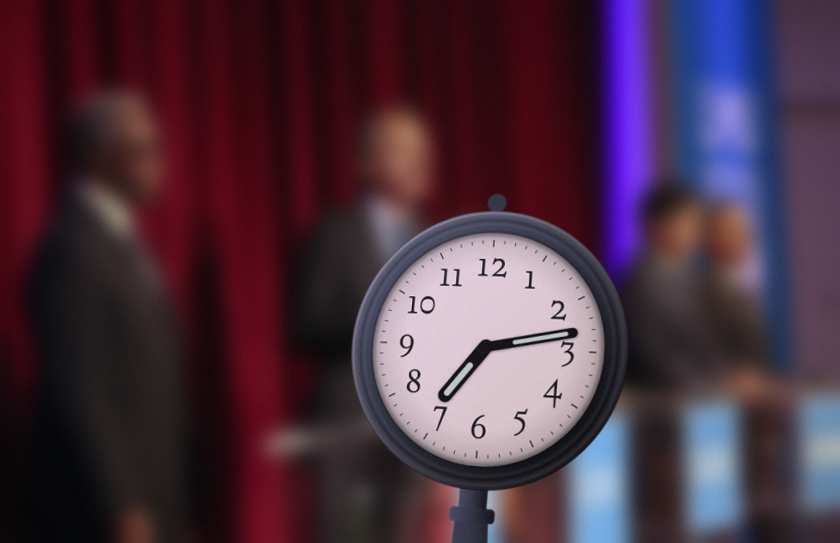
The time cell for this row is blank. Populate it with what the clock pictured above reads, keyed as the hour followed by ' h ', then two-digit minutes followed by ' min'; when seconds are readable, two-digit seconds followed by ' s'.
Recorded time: 7 h 13 min
